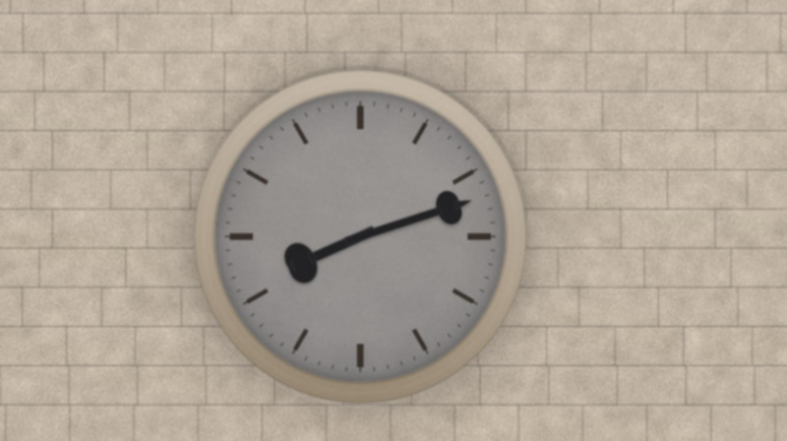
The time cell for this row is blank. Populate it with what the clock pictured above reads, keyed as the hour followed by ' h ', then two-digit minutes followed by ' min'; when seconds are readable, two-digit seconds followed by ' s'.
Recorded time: 8 h 12 min
